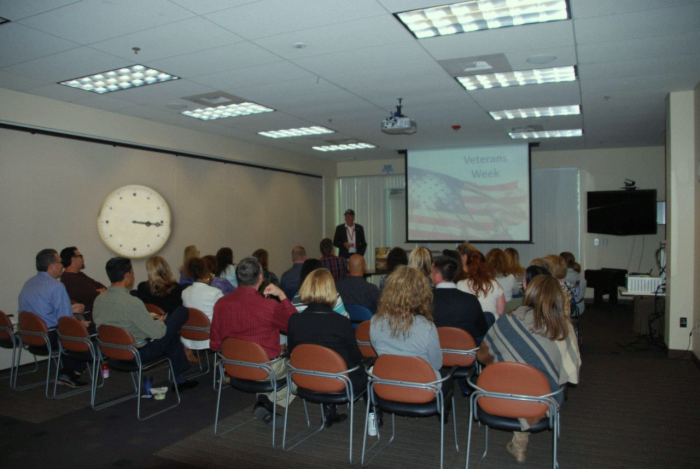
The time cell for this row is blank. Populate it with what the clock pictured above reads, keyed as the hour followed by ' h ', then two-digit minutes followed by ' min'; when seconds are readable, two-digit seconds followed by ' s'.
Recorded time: 3 h 16 min
